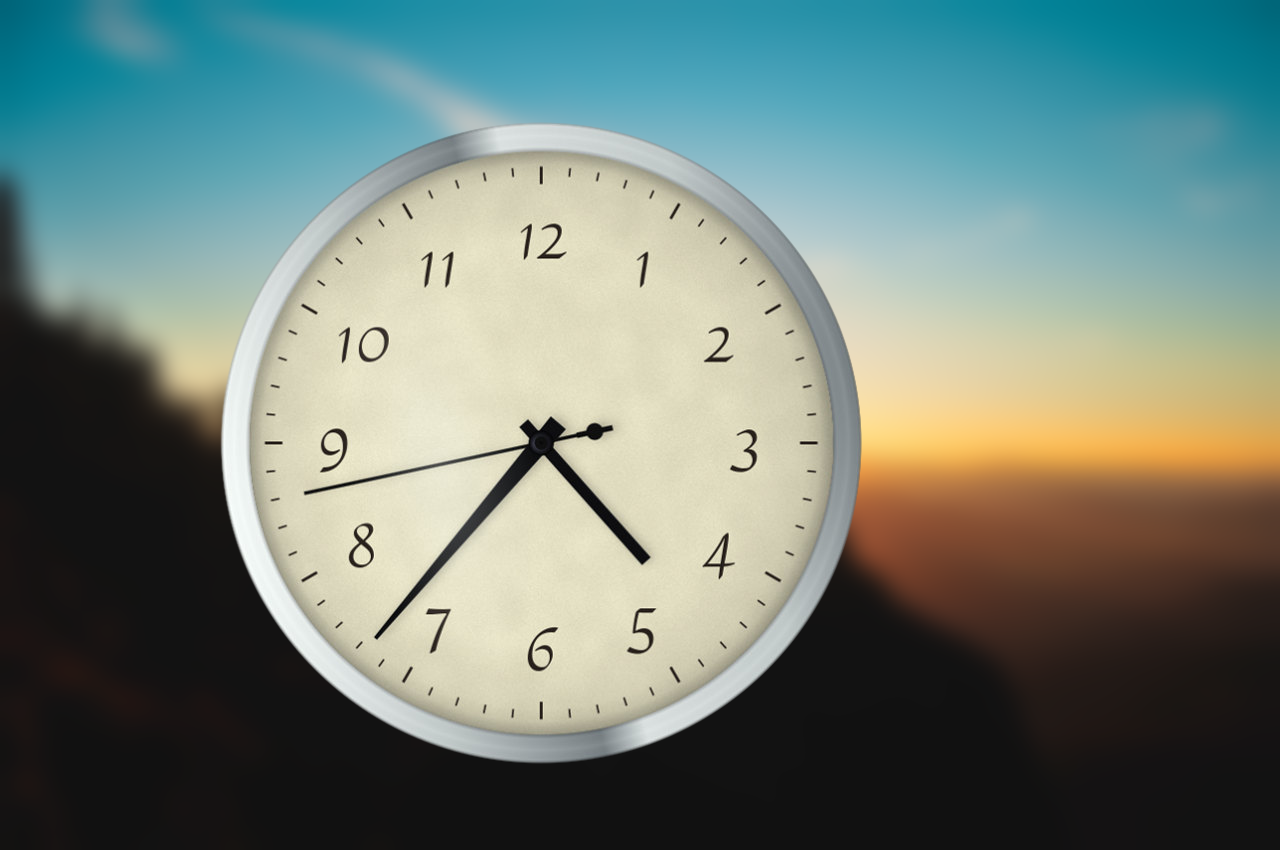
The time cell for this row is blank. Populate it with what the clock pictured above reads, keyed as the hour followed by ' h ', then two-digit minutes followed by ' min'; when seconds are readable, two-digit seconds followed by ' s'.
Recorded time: 4 h 36 min 43 s
